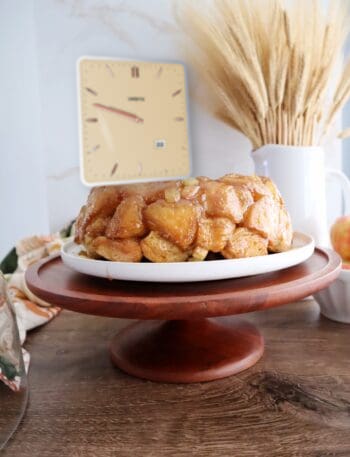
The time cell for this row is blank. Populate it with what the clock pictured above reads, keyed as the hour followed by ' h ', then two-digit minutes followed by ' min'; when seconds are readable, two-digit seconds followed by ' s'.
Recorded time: 9 h 48 min
